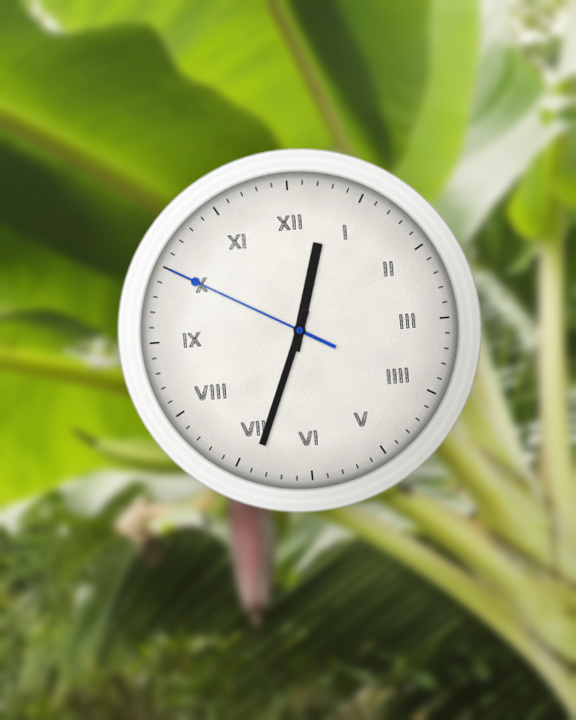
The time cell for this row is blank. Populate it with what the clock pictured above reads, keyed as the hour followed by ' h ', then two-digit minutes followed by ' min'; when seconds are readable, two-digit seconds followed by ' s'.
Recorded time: 12 h 33 min 50 s
